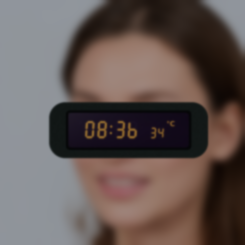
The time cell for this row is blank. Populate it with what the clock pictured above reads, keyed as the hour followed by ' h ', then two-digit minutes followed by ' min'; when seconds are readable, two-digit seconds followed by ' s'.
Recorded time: 8 h 36 min
